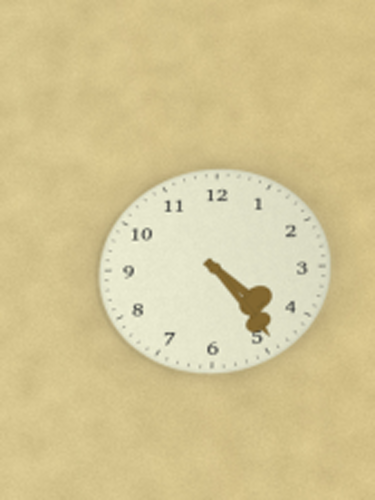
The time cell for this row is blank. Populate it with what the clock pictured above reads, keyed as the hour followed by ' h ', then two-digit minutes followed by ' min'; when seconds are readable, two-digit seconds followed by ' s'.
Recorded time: 4 h 24 min
